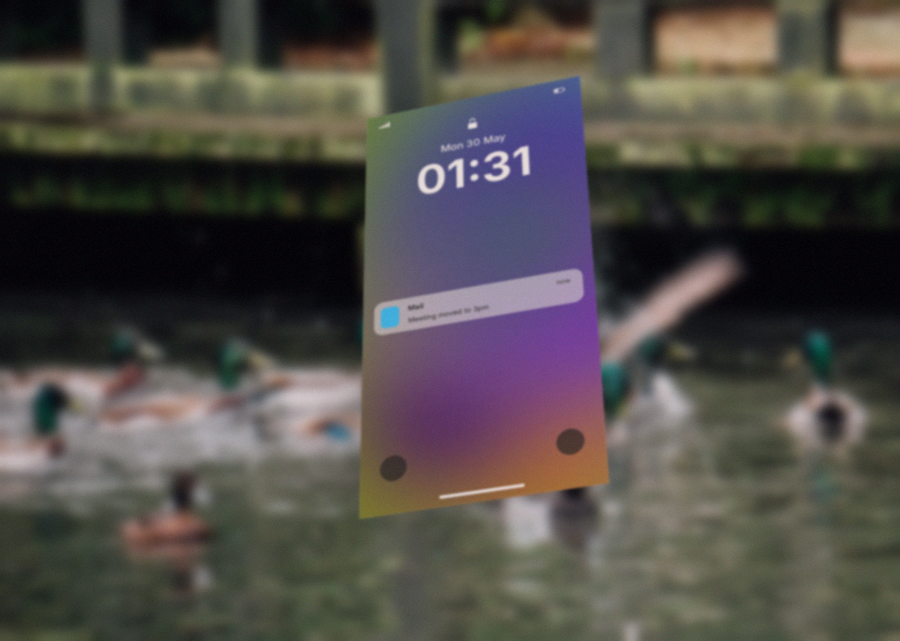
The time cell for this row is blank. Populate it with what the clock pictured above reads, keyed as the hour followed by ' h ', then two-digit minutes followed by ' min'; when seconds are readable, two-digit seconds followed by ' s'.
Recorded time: 1 h 31 min
